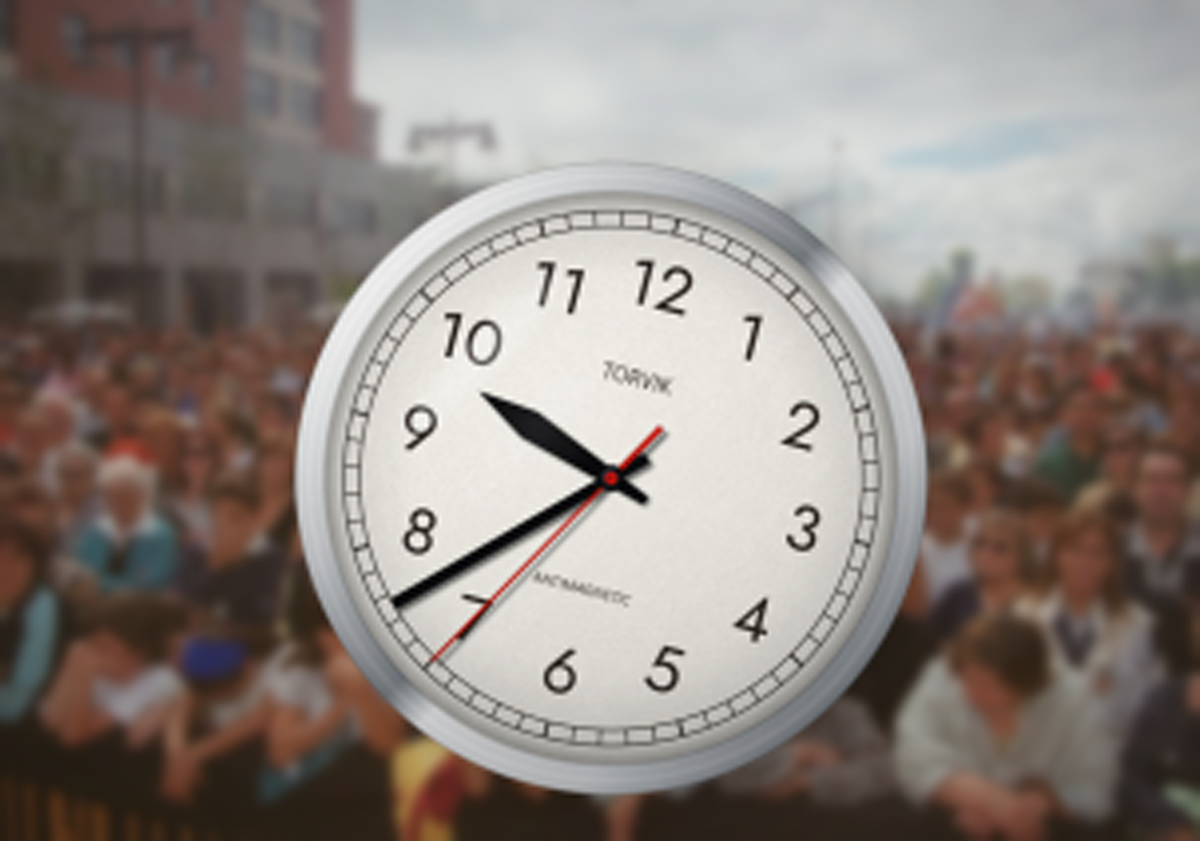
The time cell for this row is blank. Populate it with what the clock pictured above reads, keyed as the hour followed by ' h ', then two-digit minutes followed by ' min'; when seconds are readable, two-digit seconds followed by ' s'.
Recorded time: 9 h 37 min 35 s
